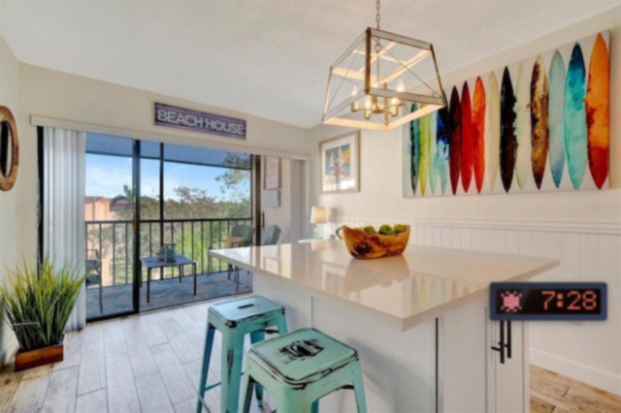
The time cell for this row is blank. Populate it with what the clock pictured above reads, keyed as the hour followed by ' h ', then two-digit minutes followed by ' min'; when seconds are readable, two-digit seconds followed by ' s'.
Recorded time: 7 h 28 min
